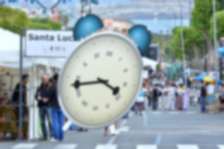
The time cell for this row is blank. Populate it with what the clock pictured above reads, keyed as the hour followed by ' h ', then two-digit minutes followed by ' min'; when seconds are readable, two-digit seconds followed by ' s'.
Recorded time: 3 h 43 min
